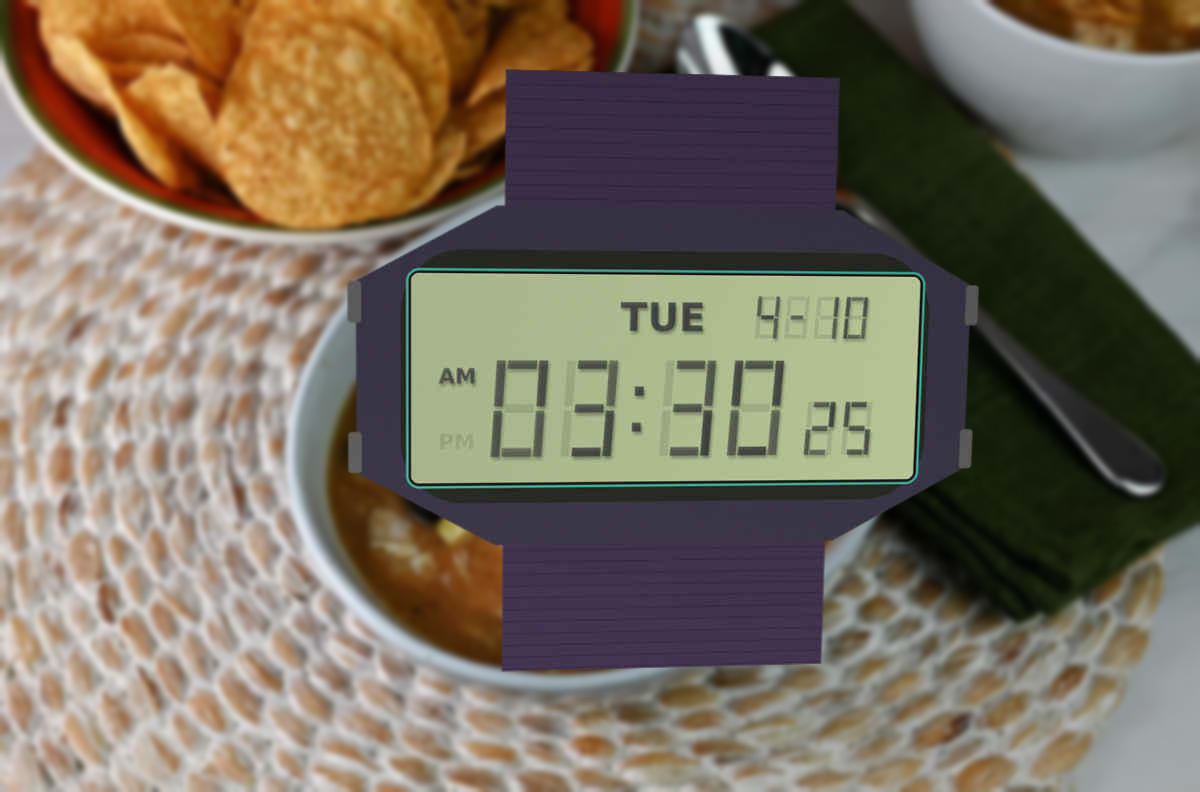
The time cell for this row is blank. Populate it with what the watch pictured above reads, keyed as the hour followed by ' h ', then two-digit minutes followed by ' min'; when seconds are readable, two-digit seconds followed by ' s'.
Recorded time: 3 h 30 min 25 s
